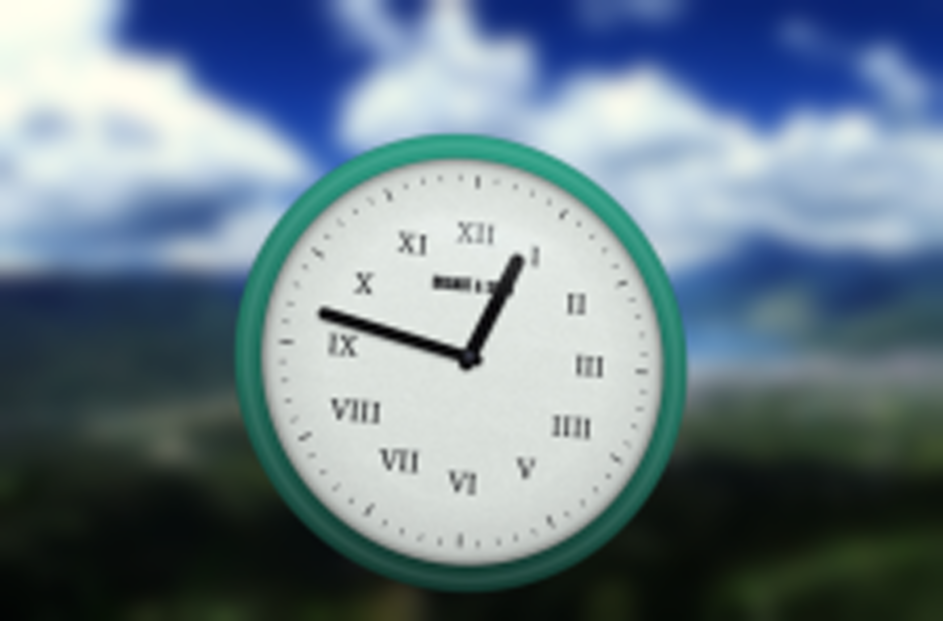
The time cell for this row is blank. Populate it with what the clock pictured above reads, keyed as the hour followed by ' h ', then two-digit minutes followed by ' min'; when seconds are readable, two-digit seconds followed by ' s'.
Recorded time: 12 h 47 min
